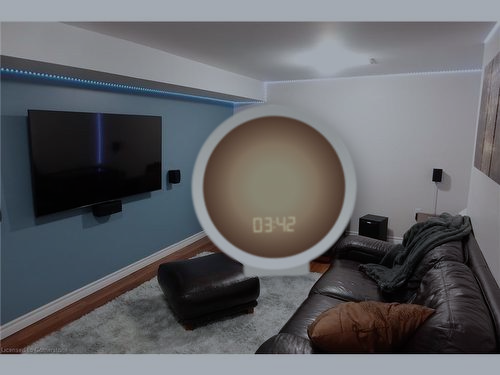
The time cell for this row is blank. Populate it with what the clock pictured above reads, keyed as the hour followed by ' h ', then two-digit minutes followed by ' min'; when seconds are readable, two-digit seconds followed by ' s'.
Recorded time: 3 h 42 min
